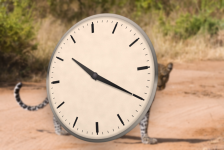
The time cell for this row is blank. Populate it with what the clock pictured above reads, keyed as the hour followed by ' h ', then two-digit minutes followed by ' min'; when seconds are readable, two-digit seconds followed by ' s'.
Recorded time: 10 h 20 min
